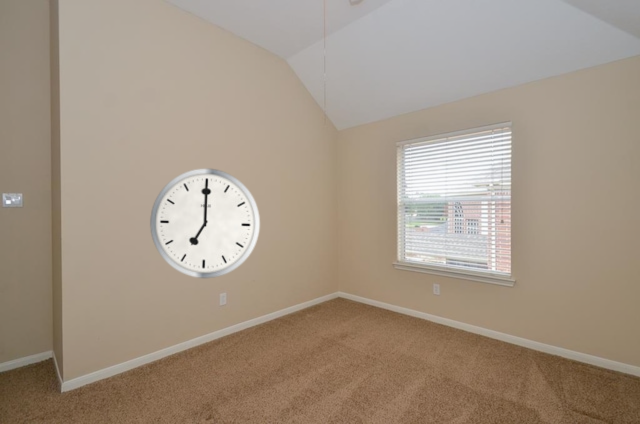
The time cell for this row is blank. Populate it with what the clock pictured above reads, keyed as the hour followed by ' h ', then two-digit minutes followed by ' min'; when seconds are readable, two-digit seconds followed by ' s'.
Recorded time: 7 h 00 min
